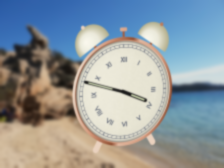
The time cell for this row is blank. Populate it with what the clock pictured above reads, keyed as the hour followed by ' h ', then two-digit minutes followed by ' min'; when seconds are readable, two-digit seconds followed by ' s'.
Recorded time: 3 h 48 min
